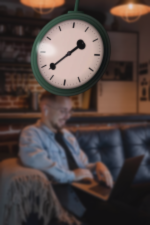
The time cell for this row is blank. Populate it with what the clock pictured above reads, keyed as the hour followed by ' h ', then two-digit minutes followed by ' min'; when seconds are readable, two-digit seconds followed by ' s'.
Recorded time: 1 h 38 min
